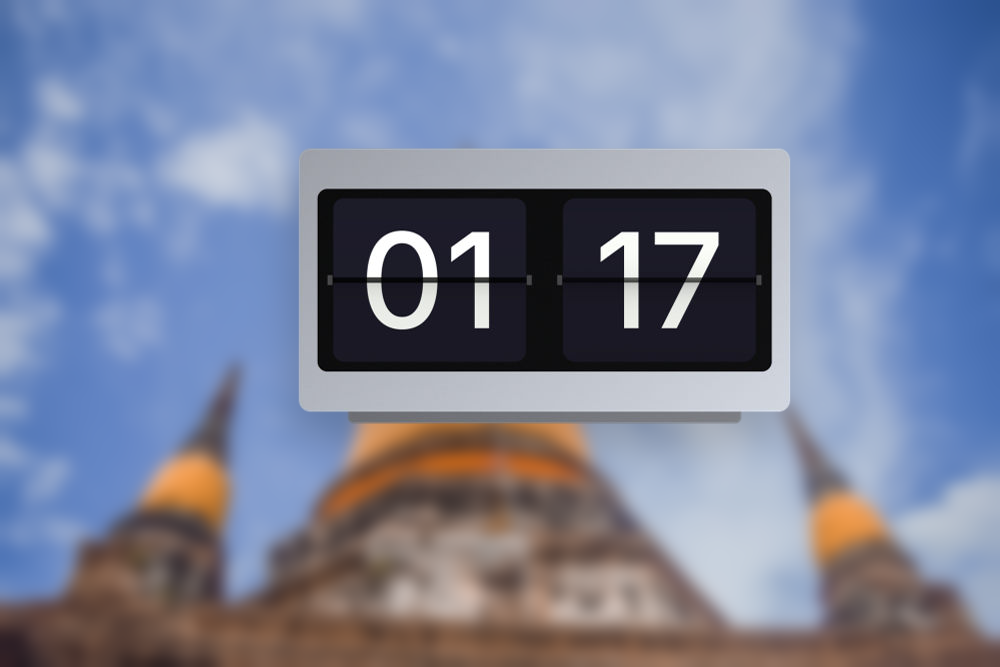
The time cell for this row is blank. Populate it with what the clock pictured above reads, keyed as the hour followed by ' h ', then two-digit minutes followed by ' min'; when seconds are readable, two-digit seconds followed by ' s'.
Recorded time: 1 h 17 min
